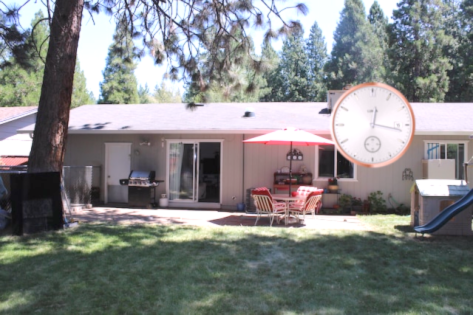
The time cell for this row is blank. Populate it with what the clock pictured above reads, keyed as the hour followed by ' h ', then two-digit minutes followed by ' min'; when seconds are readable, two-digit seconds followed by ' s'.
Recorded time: 12 h 17 min
